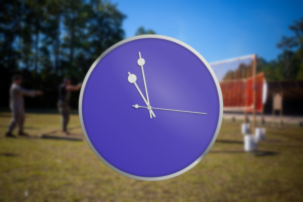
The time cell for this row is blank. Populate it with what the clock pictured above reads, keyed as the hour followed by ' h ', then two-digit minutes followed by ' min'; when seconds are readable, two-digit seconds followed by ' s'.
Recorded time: 10 h 58 min 16 s
